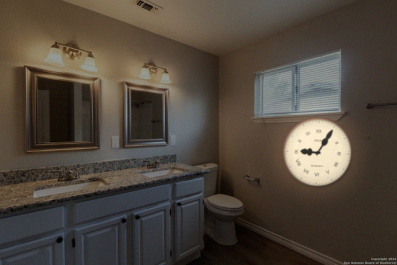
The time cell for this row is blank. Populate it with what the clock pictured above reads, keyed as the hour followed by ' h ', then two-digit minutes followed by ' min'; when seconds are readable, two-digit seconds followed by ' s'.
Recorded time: 9 h 05 min
